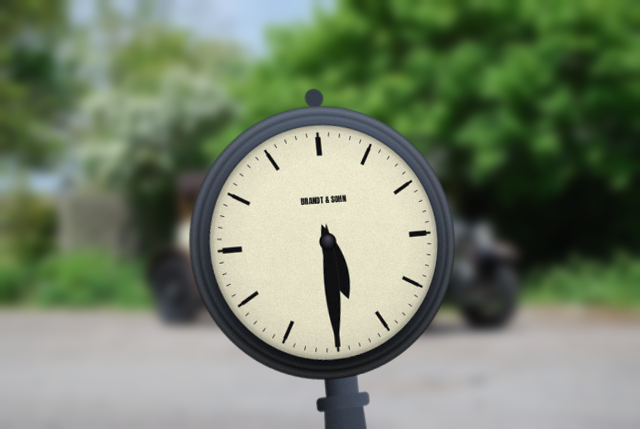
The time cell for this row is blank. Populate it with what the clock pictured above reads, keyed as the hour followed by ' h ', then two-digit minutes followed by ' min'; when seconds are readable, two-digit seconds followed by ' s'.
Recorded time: 5 h 30 min
